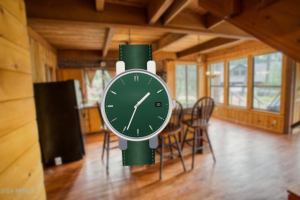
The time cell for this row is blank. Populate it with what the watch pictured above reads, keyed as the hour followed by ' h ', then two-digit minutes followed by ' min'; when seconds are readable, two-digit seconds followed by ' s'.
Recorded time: 1 h 34 min
